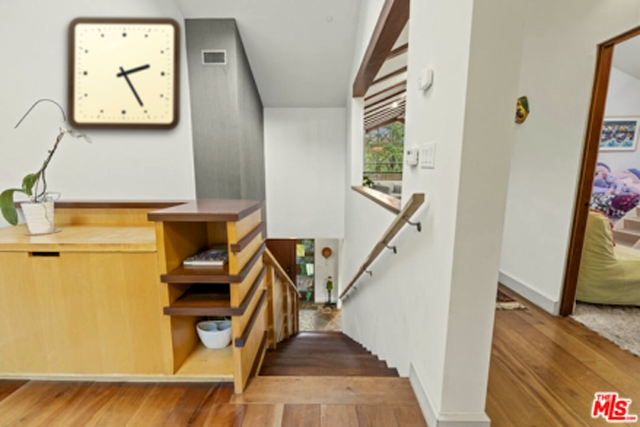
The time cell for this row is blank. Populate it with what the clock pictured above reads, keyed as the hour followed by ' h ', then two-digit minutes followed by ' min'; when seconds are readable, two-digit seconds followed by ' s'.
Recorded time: 2 h 25 min
